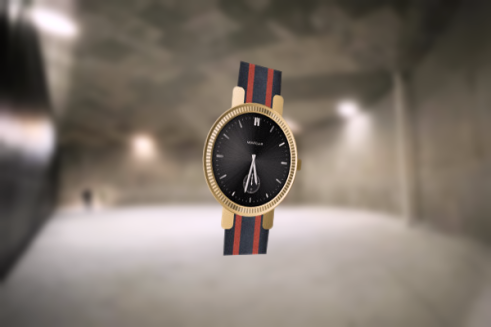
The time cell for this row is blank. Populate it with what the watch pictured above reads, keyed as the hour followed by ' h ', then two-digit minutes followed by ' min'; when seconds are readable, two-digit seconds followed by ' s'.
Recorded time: 5 h 32 min
